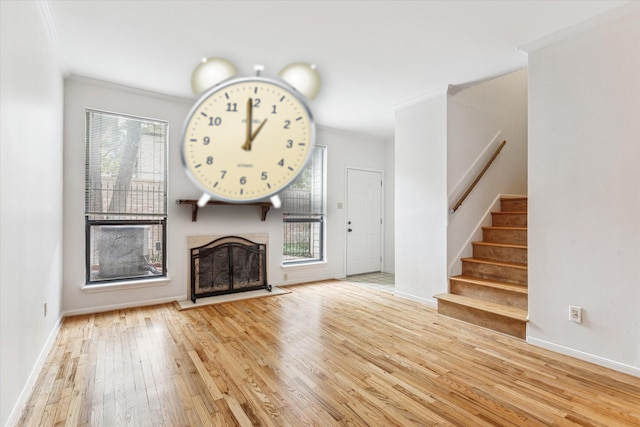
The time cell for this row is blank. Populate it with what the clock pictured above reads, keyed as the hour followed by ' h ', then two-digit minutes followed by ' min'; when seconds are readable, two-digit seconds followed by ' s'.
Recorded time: 12 h 59 min
